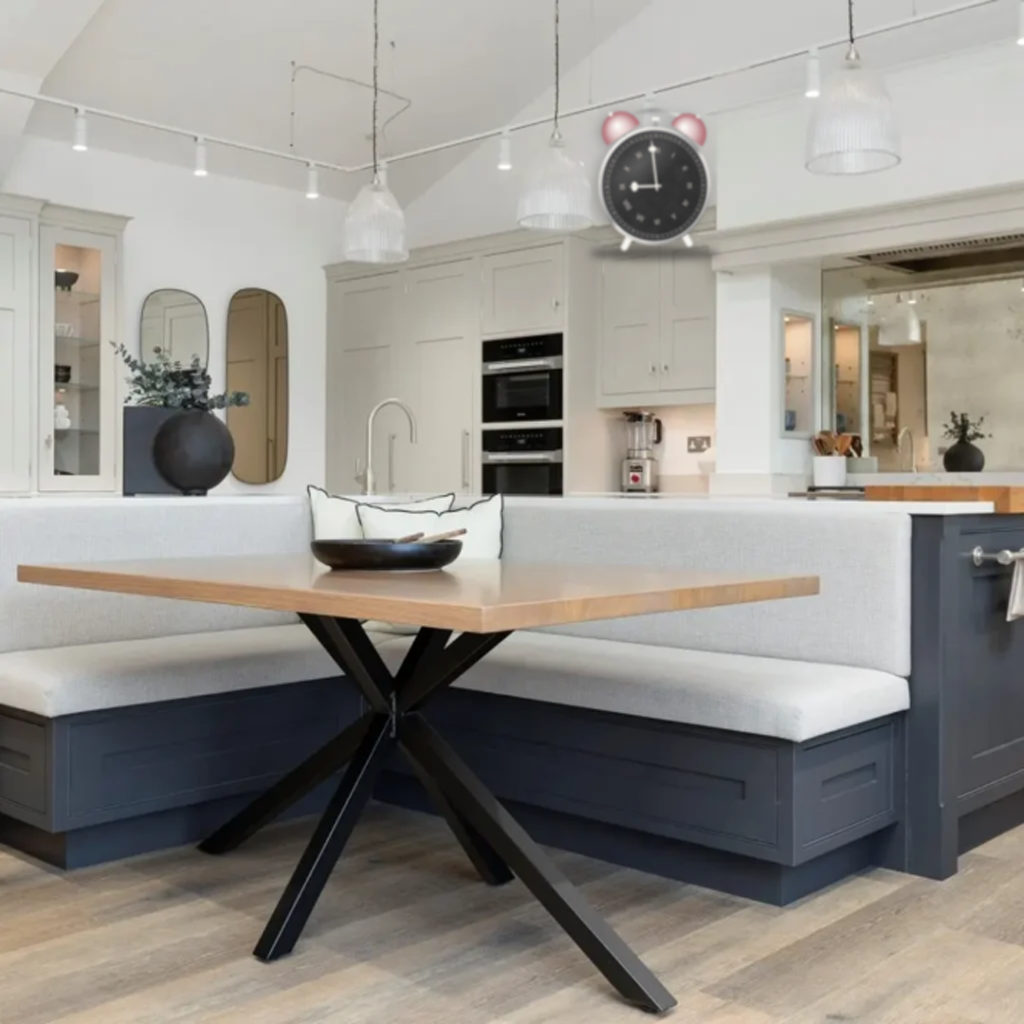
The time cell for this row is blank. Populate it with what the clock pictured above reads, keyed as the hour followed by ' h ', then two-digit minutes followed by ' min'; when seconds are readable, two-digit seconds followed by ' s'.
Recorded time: 8 h 59 min
